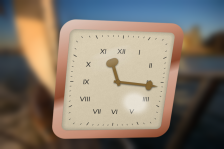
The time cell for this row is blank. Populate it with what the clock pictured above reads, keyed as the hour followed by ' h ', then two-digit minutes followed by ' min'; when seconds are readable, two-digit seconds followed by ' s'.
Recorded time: 11 h 16 min
